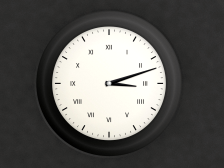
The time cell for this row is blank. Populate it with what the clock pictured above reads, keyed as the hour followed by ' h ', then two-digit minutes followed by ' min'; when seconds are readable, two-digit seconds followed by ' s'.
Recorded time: 3 h 12 min
